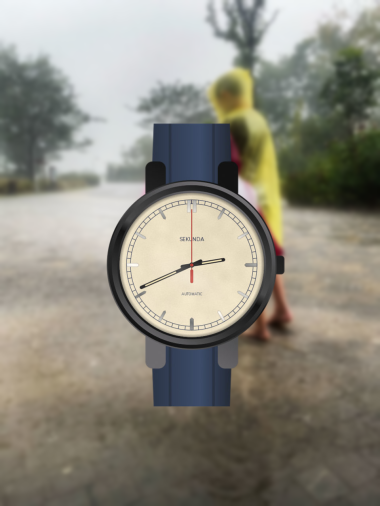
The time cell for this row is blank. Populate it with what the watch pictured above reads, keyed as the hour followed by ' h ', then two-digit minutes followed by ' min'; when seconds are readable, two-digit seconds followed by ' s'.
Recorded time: 2 h 41 min 00 s
